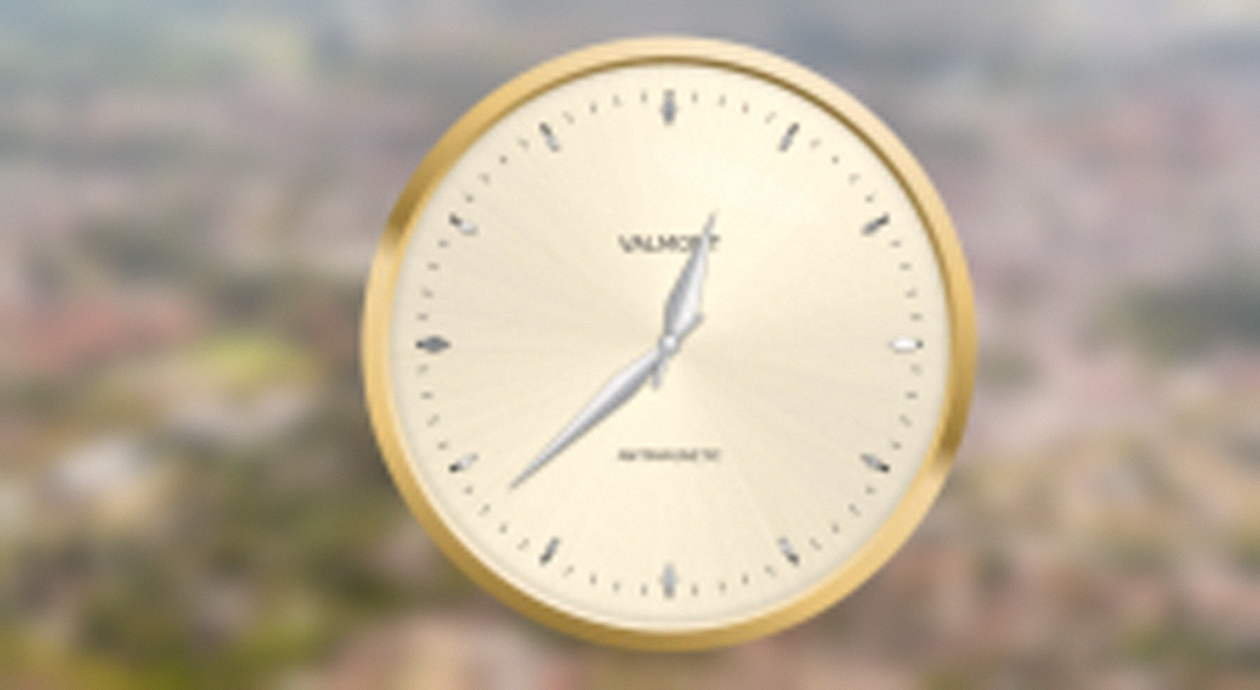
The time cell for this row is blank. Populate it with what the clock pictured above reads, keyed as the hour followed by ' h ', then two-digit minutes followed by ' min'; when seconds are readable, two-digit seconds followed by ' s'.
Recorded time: 12 h 38 min
